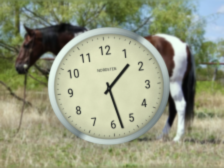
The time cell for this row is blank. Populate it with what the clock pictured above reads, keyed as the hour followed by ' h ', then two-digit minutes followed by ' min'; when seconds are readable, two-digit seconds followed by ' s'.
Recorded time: 1 h 28 min
